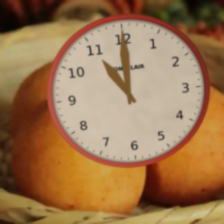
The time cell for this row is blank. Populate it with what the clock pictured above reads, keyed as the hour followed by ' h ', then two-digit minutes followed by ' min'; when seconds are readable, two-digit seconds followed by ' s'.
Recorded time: 11 h 00 min
